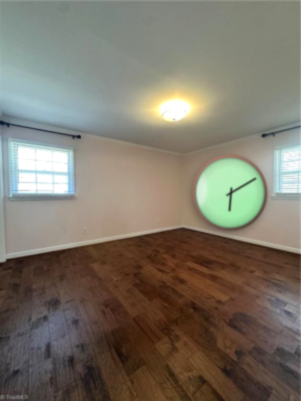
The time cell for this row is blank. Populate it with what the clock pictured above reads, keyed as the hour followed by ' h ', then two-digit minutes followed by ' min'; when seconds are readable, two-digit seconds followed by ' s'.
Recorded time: 6 h 10 min
